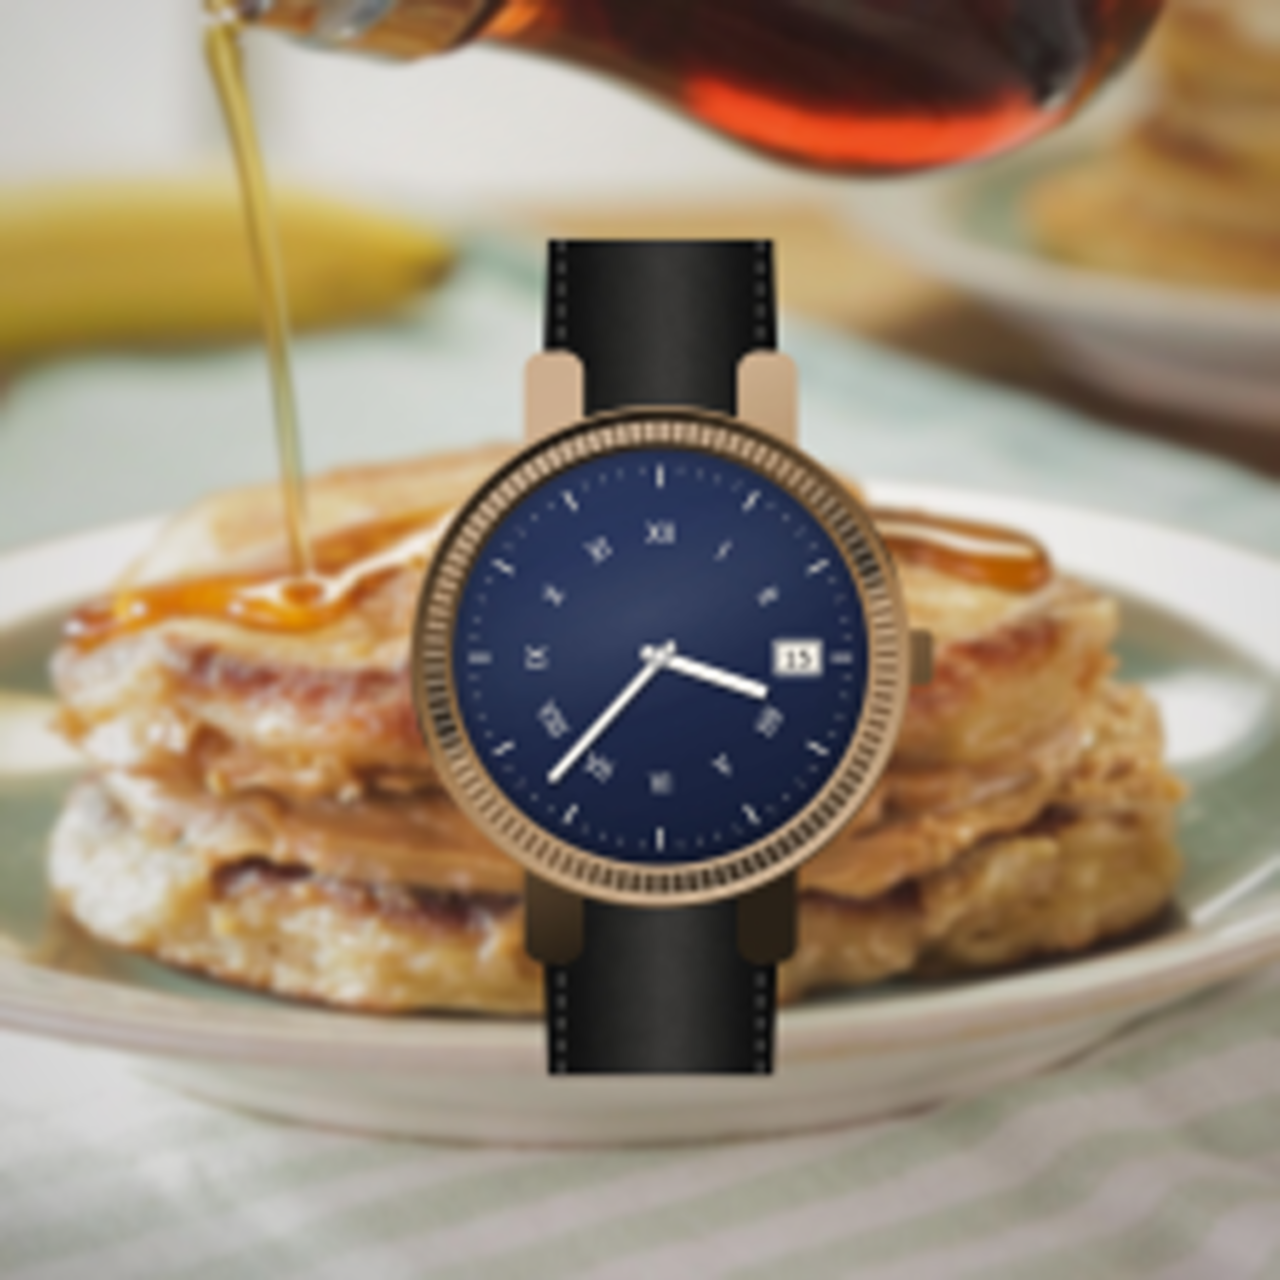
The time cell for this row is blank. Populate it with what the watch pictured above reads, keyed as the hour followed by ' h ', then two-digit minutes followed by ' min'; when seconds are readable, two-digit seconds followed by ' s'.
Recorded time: 3 h 37 min
